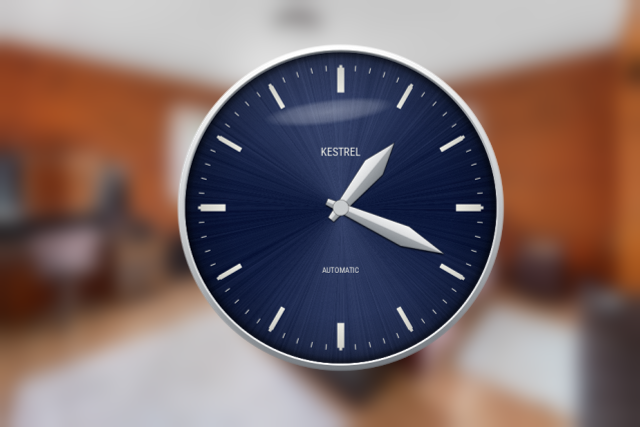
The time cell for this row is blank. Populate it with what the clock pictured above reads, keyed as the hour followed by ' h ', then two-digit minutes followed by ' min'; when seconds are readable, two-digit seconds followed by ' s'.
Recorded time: 1 h 19 min
